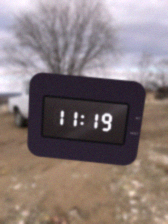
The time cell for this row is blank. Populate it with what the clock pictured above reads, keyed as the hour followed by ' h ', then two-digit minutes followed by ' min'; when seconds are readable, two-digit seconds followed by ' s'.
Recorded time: 11 h 19 min
